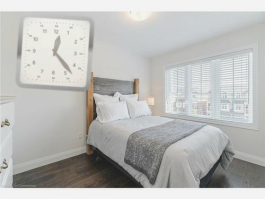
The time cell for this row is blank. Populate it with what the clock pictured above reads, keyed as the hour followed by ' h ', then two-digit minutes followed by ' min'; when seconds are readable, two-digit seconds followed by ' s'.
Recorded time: 12 h 23 min
